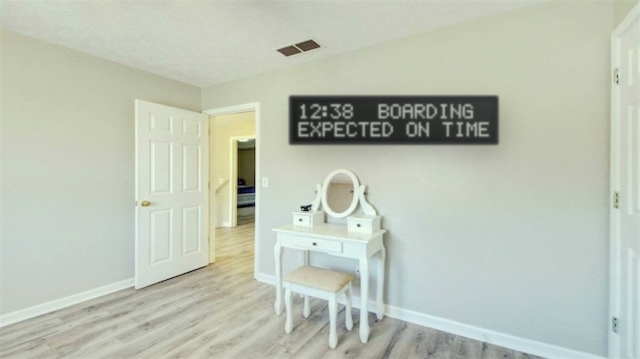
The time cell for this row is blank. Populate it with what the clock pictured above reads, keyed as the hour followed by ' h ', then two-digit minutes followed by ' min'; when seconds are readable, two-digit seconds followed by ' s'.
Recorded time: 12 h 38 min
